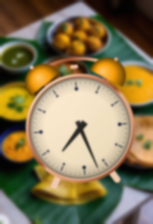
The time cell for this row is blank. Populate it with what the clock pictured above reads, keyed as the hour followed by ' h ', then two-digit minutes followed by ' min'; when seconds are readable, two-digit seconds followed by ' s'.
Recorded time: 7 h 27 min
